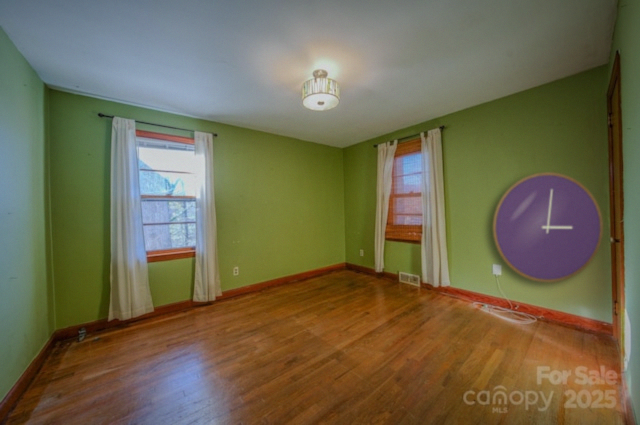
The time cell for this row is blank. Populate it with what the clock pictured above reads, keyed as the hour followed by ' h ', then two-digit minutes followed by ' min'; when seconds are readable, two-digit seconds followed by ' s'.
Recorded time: 3 h 01 min
